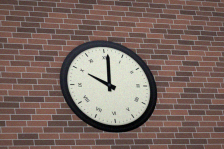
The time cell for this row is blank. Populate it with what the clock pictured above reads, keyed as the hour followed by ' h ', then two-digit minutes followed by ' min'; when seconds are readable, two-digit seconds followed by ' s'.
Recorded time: 10 h 01 min
